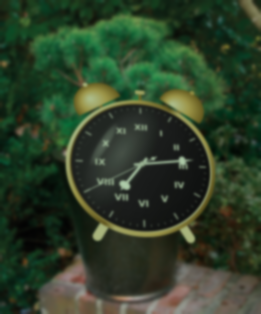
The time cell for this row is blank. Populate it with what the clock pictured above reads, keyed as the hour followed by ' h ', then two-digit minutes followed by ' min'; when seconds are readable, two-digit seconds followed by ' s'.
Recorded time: 7 h 13 min 40 s
